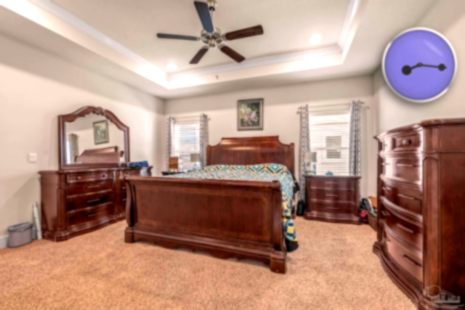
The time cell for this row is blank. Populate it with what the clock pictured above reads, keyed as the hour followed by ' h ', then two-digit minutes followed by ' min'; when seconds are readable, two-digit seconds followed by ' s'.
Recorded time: 8 h 16 min
